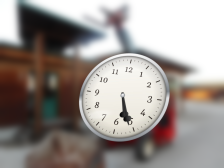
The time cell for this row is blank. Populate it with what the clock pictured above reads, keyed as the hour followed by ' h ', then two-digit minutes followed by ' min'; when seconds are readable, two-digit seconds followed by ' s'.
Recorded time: 5 h 26 min
